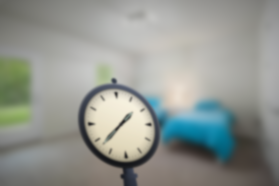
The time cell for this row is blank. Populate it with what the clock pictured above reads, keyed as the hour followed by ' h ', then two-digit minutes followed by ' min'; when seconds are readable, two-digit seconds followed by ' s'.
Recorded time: 1 h 38 min
